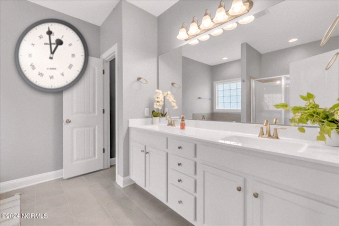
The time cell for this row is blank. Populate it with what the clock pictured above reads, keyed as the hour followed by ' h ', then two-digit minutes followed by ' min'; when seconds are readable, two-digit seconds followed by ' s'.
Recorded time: 12 h 59 min
